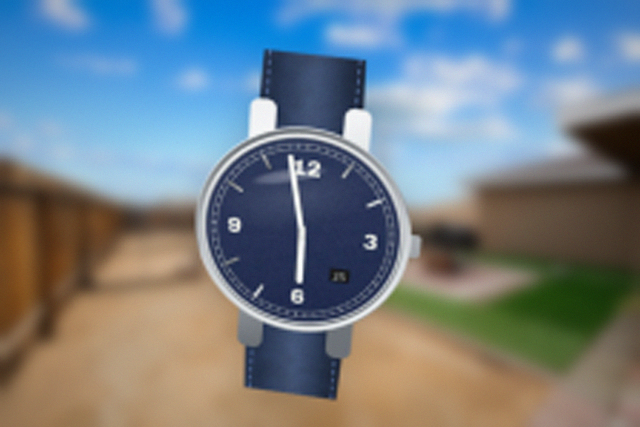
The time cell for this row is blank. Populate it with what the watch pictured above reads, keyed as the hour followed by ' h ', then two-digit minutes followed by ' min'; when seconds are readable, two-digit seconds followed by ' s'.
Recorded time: 5 h 58 min
